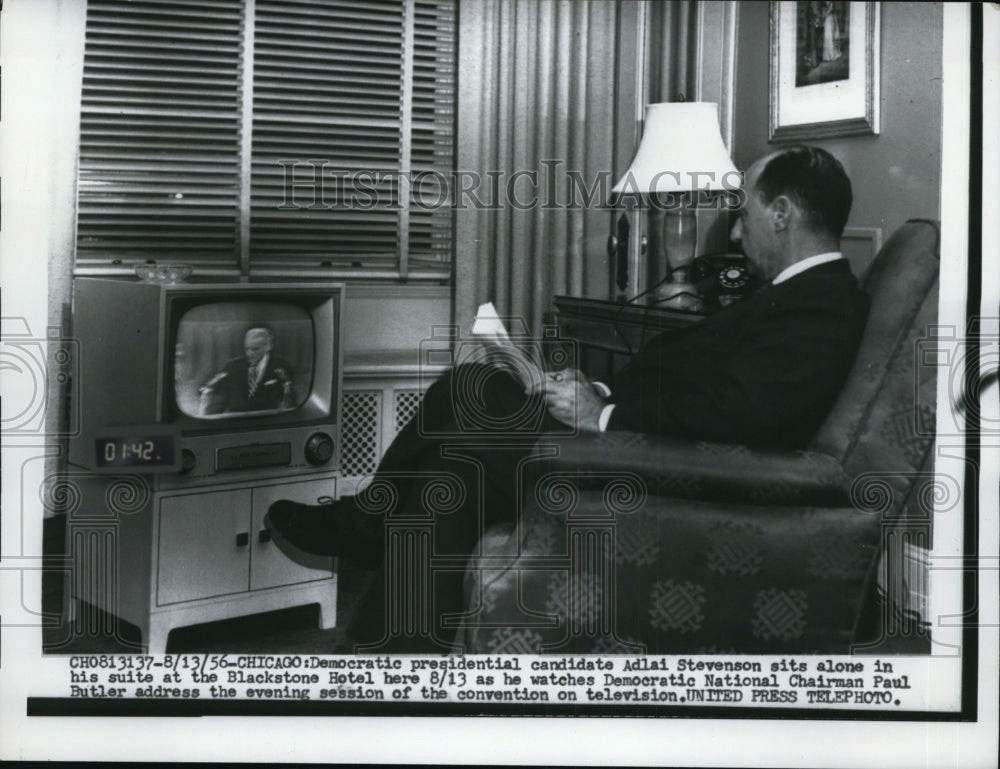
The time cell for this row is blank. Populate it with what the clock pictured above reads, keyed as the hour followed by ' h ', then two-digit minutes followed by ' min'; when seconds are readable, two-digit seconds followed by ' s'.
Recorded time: 1 h 42 min
